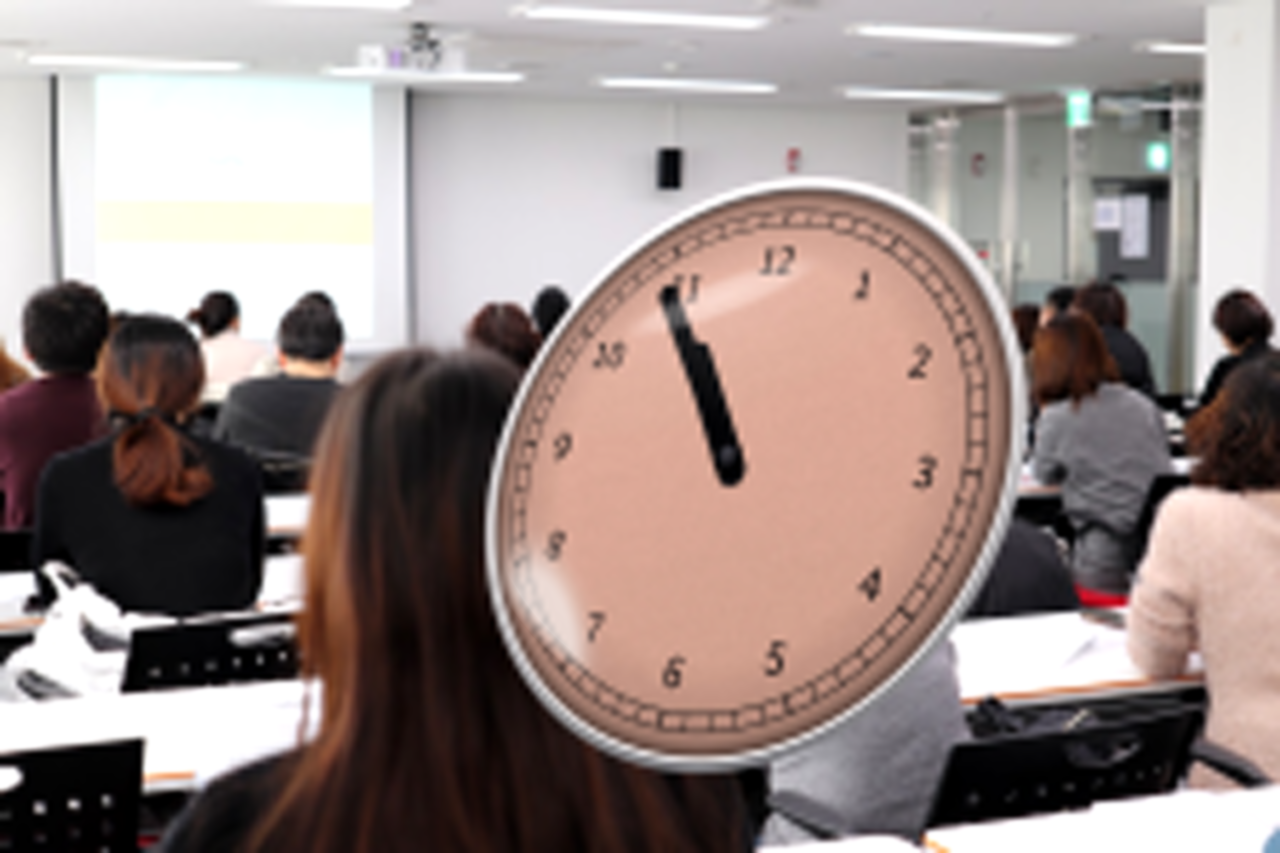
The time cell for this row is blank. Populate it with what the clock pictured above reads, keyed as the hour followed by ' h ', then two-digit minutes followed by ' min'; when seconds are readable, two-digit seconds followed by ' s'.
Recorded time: 10 h 54 min
